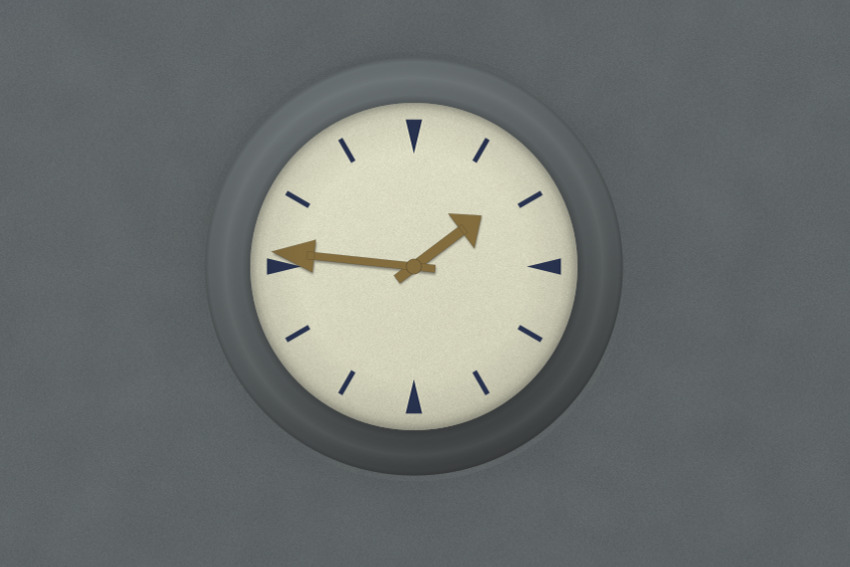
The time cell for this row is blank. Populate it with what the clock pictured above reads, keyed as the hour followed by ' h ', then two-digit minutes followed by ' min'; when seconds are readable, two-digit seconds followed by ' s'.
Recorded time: 1 h 46 min
